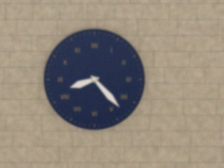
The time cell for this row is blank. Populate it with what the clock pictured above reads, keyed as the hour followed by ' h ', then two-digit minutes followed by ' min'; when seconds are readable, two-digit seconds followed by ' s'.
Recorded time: 8 h 23 min
